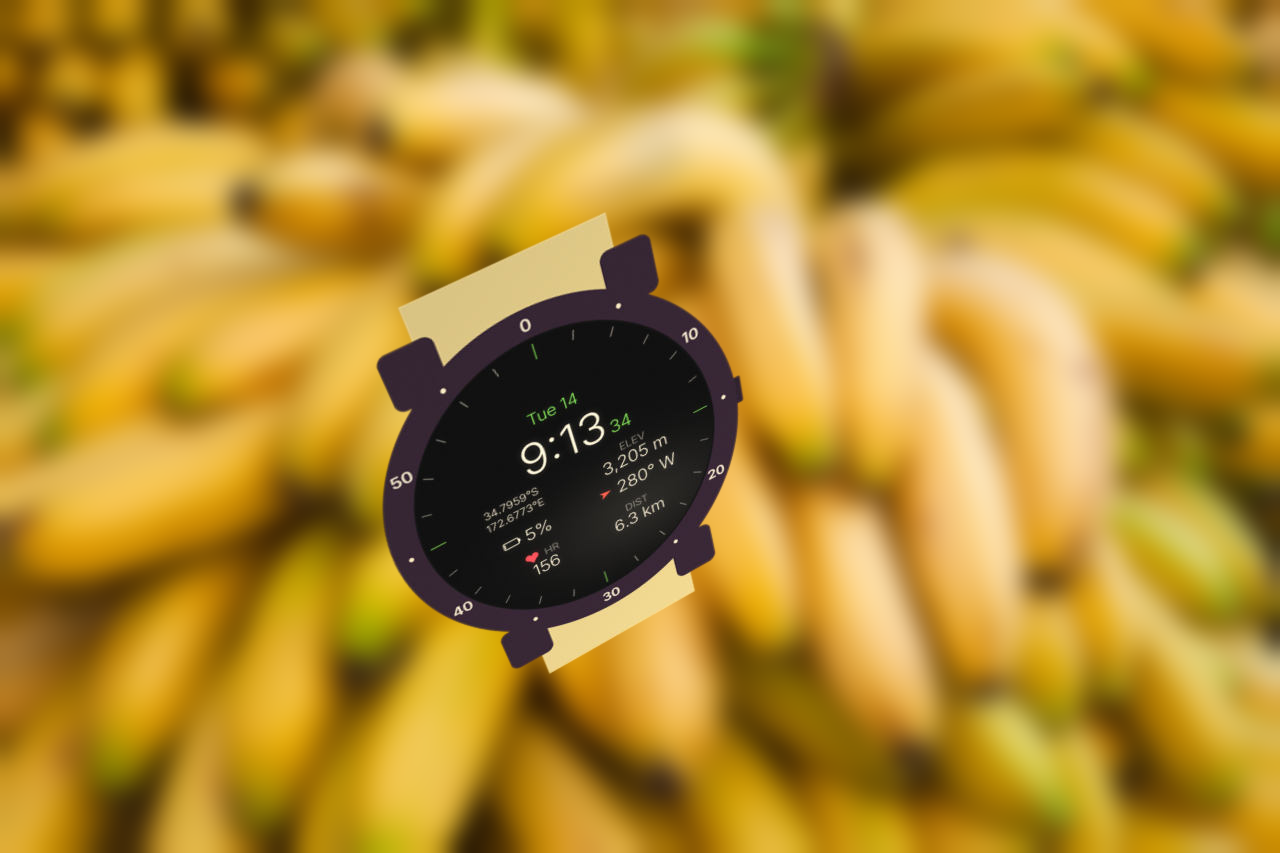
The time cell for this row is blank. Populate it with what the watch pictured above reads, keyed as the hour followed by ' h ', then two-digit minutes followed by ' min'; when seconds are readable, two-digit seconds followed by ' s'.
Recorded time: 9 h 13 min 34 s
